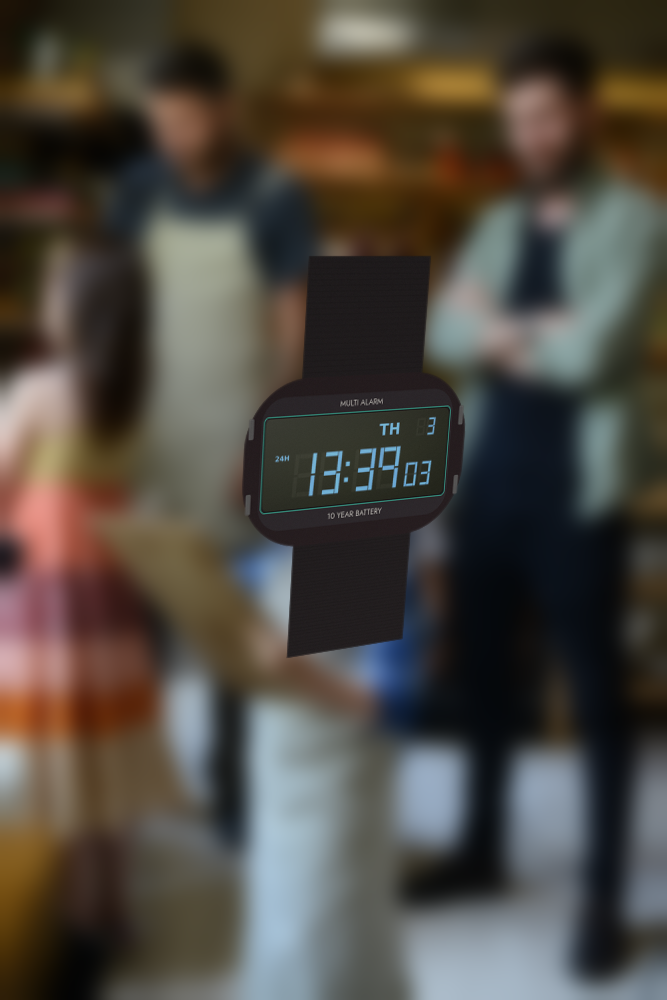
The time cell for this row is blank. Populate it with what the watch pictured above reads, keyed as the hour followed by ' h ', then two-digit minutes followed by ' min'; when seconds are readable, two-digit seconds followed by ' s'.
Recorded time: 13 h 39 min 03 s
